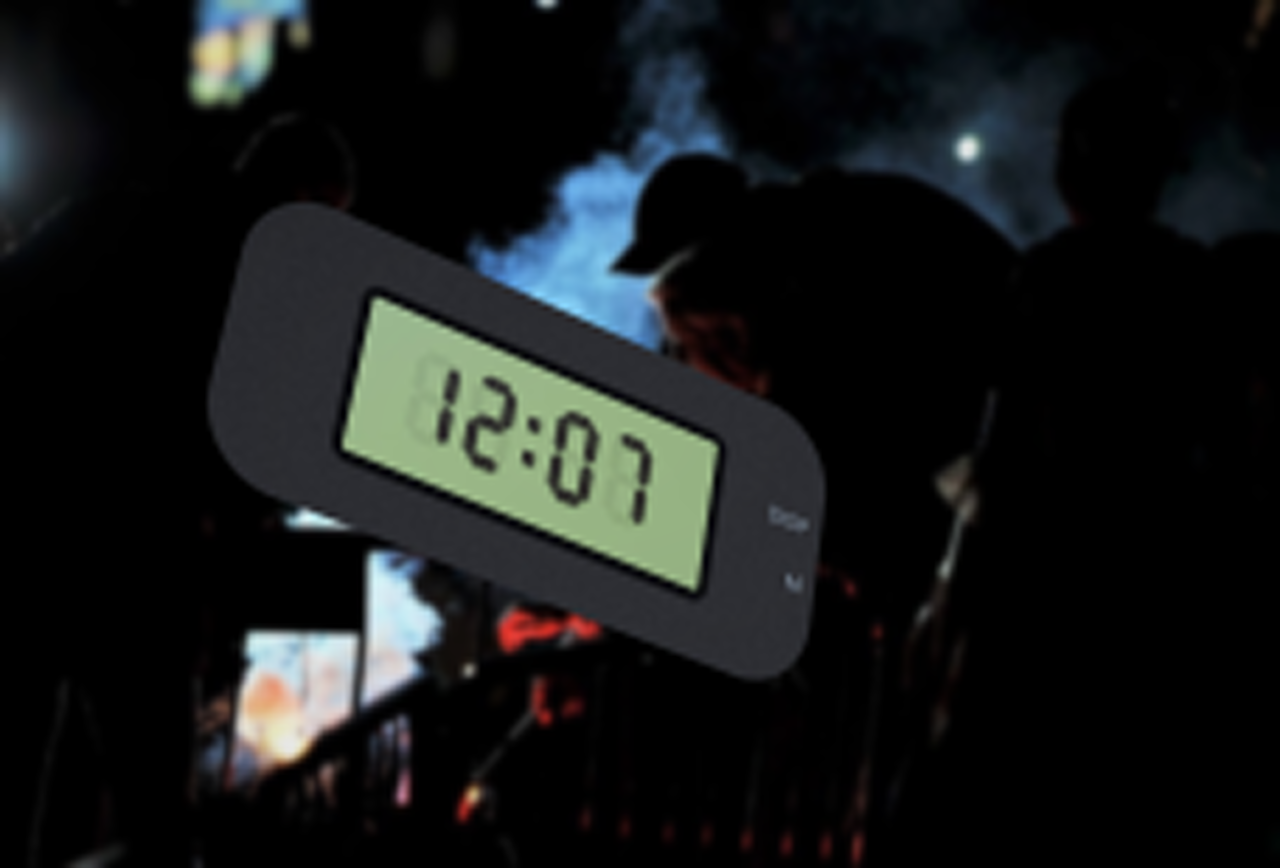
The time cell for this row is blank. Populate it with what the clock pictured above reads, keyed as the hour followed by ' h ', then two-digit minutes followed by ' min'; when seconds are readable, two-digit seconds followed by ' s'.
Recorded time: 12 h 07 min
